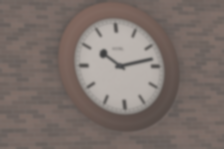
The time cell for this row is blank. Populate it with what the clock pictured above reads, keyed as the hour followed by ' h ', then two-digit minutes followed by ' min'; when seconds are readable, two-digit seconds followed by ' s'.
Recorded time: 10 h 13 min
